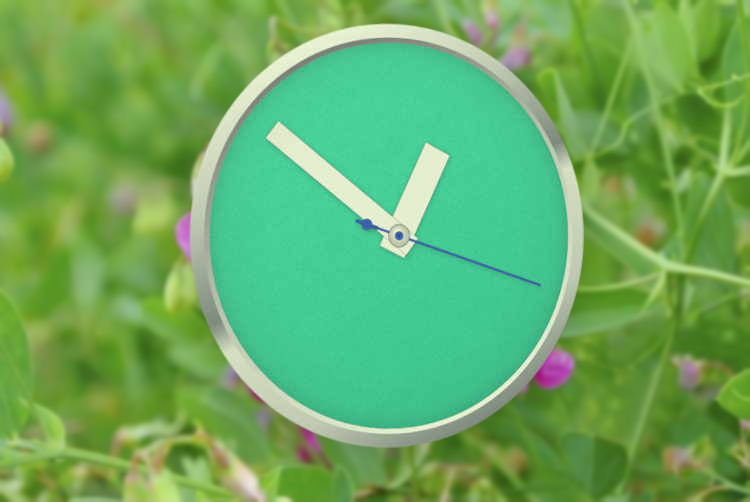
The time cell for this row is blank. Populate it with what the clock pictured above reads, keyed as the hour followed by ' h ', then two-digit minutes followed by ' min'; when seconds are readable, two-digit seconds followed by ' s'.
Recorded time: 12 h 51 min 18 s
